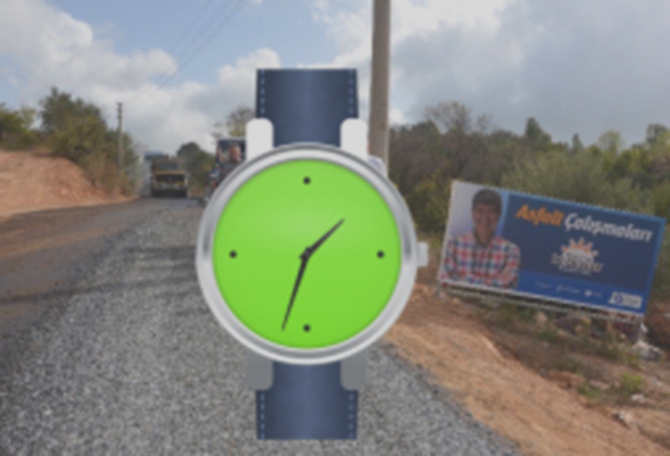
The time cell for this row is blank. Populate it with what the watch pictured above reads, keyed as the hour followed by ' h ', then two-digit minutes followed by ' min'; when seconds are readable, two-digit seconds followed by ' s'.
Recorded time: 1 h 33 min
